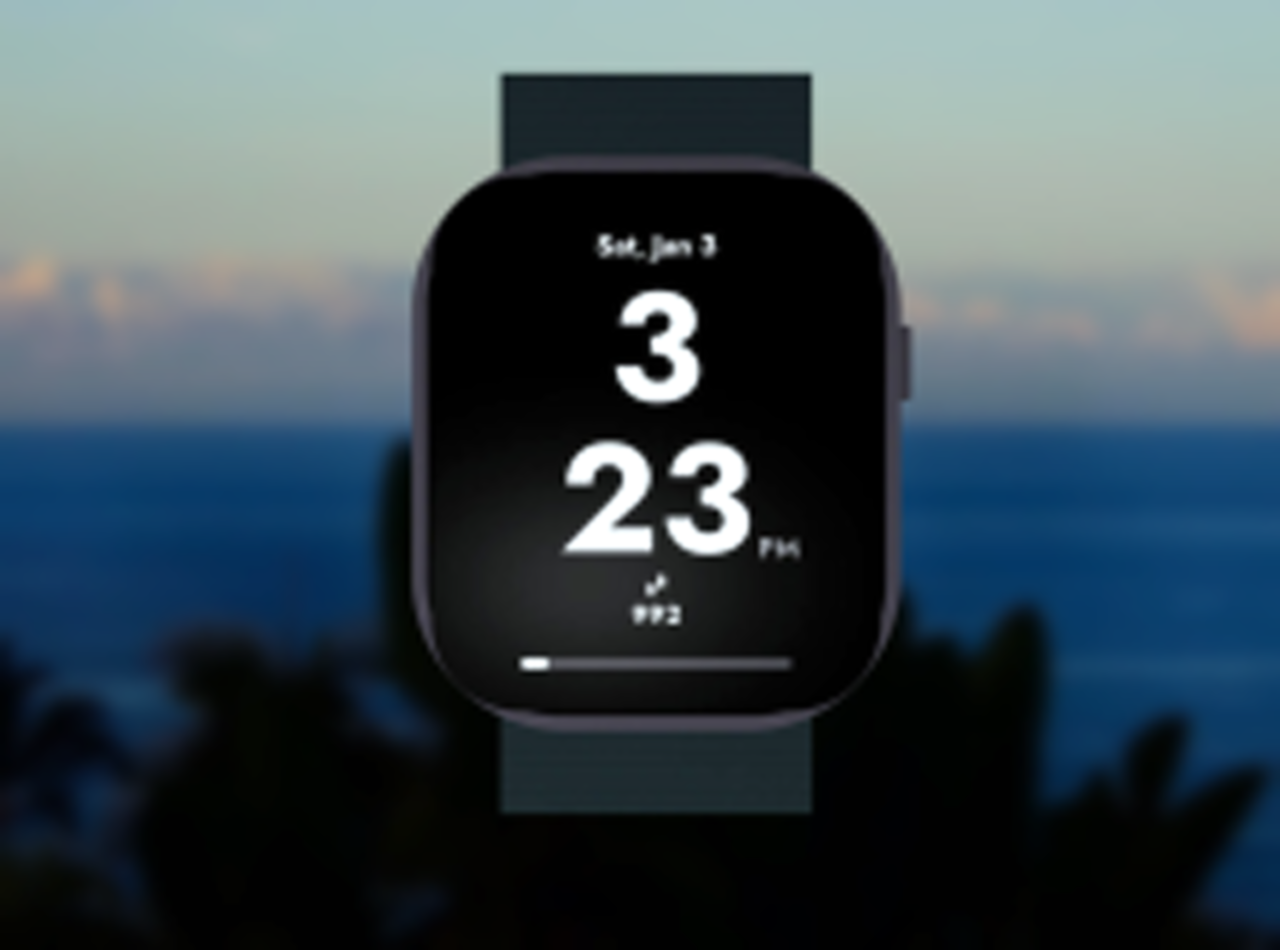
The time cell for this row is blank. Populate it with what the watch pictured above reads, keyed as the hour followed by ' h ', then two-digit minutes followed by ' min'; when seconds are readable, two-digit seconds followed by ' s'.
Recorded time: 3 h 23 min
